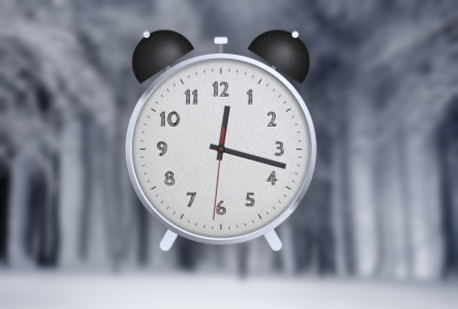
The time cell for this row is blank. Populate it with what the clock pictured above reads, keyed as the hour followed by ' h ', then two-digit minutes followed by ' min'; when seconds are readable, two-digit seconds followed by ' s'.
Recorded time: 12 h 17 min 31 s
